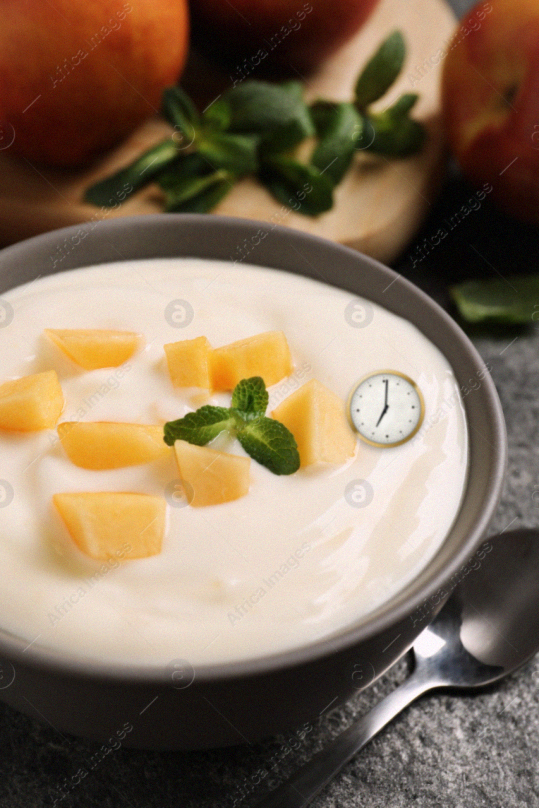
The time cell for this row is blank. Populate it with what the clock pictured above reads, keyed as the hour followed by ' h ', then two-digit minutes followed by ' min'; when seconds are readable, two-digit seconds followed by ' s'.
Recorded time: 7 h 01 min
